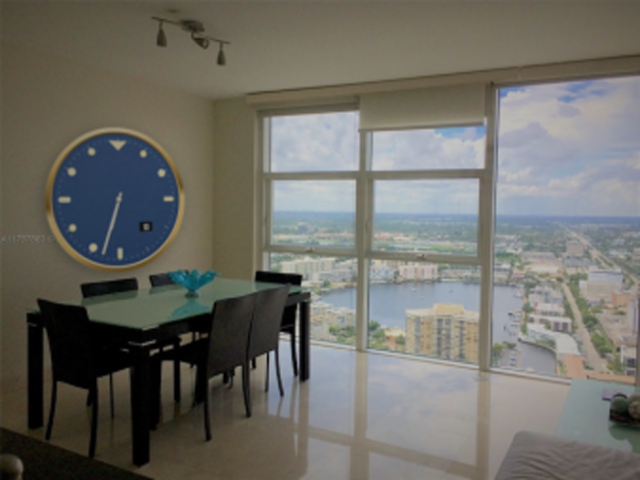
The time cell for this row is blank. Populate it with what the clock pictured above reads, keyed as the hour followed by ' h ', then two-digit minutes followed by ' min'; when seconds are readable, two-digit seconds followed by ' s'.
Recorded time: 6 h 33 min
